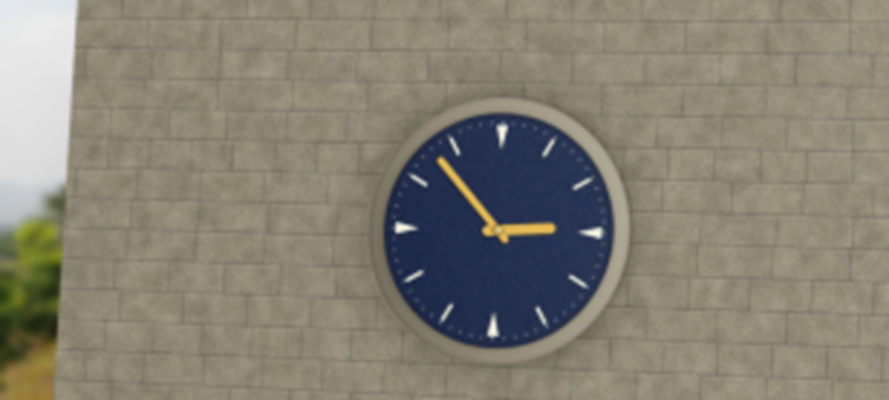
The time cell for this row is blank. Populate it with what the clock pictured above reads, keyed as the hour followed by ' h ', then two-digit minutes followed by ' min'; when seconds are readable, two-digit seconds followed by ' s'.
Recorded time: 2 h 53 min
